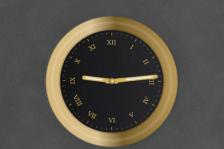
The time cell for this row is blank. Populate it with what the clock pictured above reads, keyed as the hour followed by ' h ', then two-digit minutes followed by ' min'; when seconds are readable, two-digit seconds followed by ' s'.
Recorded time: 9 h 14 min
